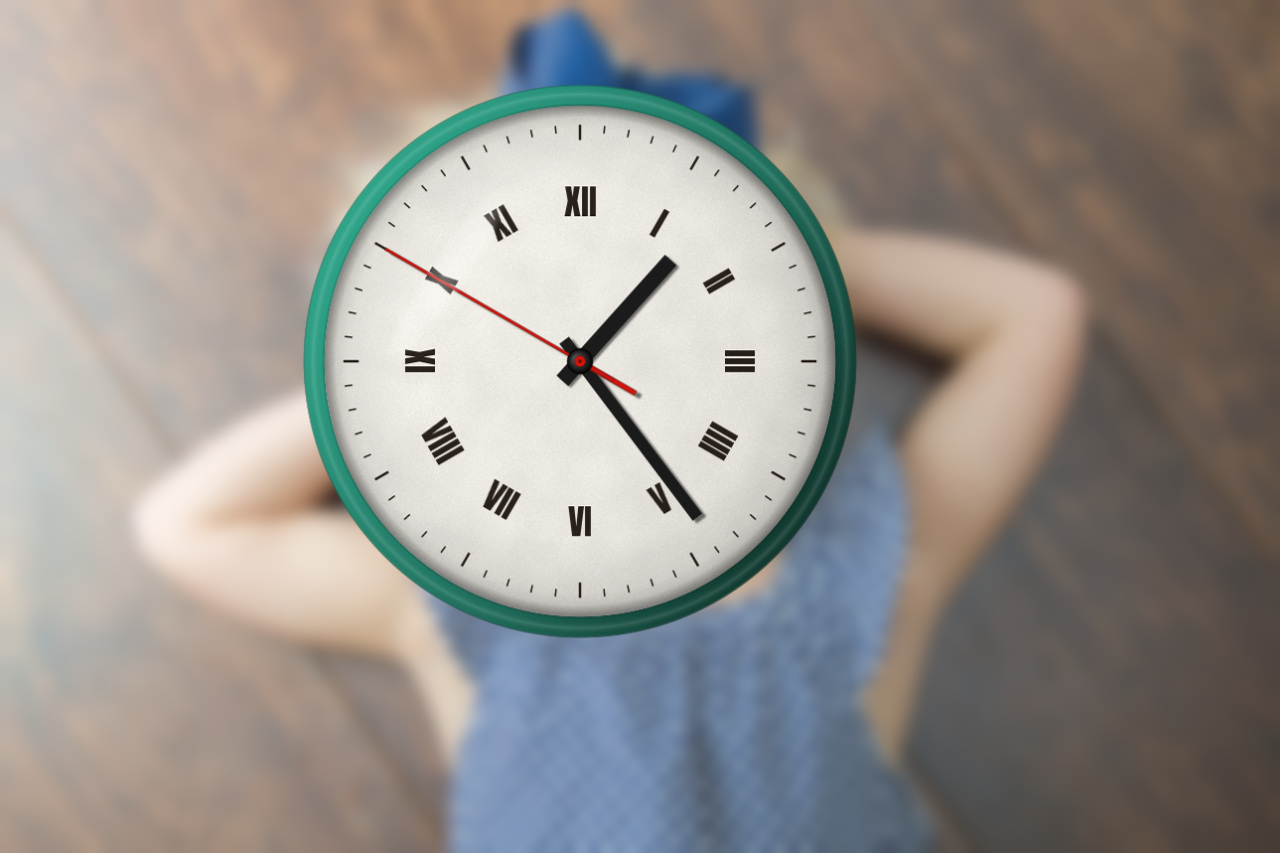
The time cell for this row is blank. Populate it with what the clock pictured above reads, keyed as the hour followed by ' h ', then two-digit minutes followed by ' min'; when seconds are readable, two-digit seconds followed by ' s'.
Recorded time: 1 h 23 min 50 s
